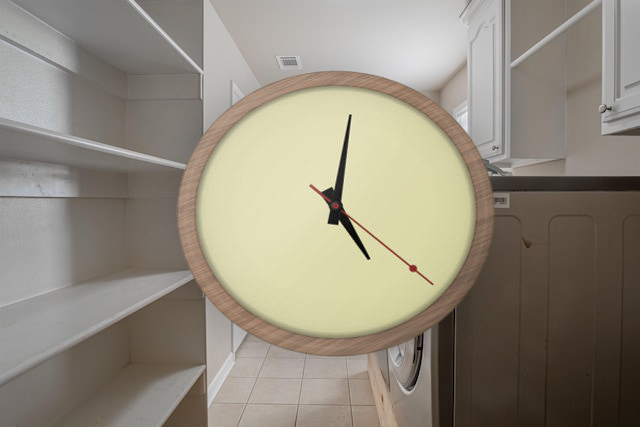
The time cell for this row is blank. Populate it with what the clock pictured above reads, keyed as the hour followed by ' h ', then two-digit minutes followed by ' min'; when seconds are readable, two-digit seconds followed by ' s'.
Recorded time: 5 h 01 min 22 s
